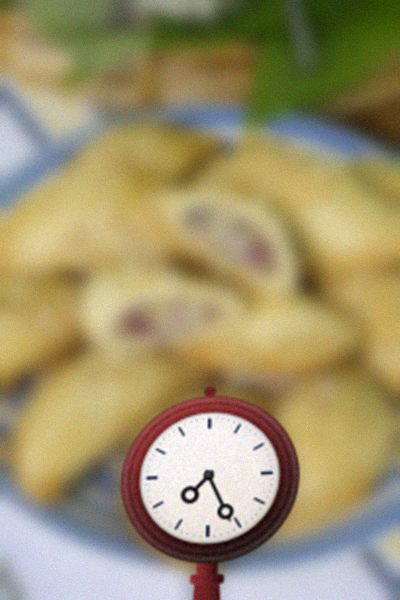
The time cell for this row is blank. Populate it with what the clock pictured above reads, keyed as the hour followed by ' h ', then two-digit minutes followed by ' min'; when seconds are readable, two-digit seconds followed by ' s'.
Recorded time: 7 h 26 min
